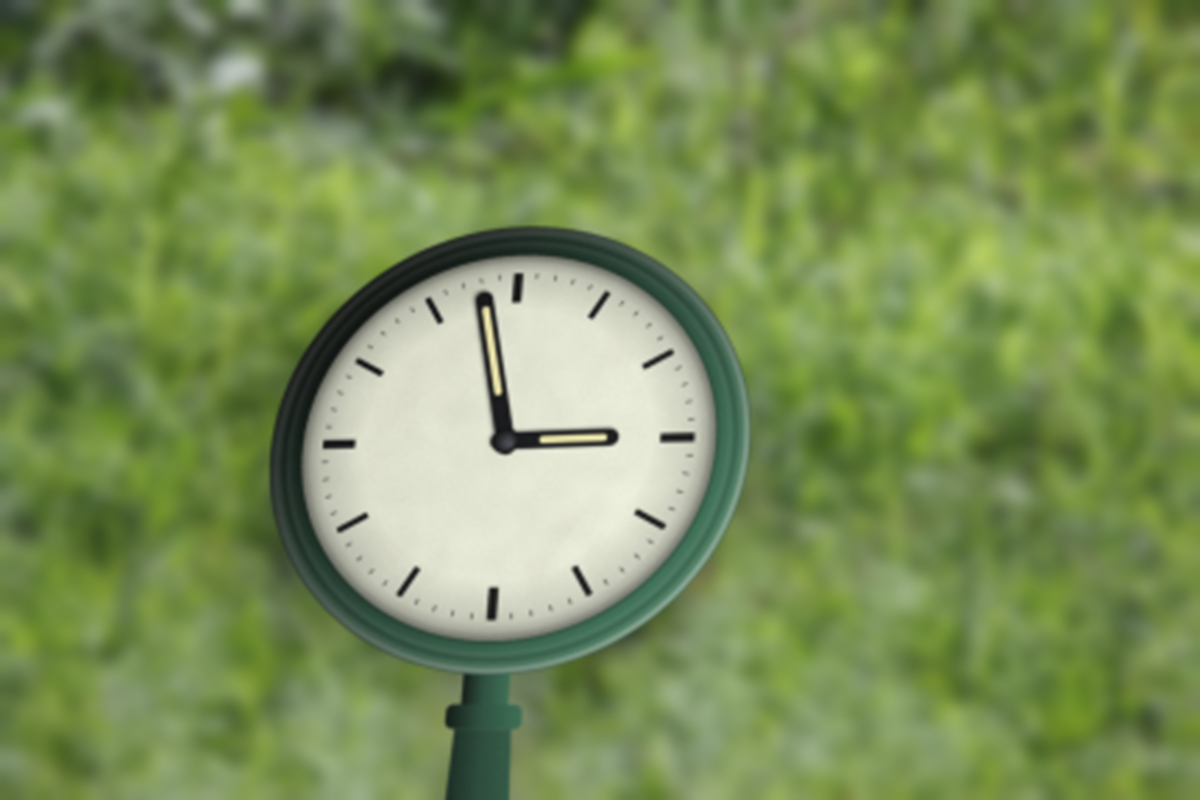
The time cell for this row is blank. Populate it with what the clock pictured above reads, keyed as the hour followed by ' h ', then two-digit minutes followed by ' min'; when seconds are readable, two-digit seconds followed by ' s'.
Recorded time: 2 h 58 min
